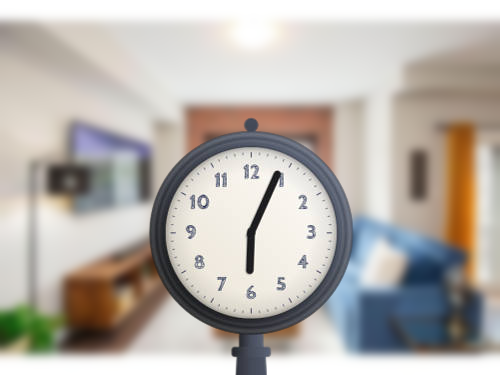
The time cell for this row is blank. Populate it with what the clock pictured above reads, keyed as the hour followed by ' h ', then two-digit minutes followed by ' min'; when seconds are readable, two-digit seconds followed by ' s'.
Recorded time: 6 h 04 min
